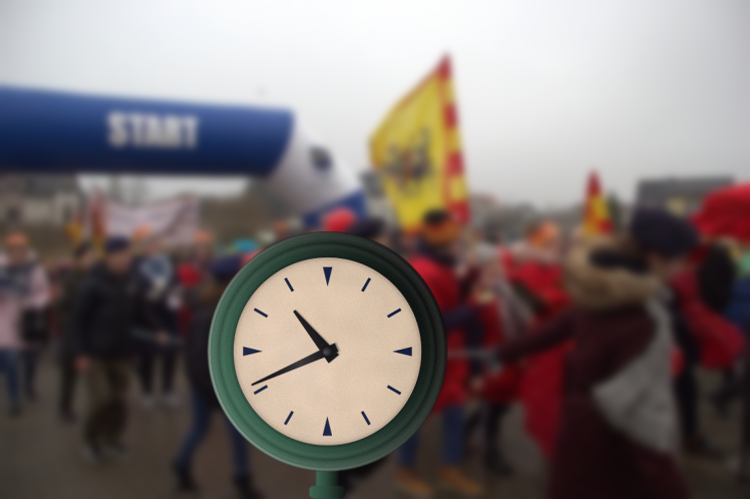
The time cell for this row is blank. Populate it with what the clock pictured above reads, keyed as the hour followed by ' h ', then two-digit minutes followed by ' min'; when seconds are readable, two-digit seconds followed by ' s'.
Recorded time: 10 h 41 min
